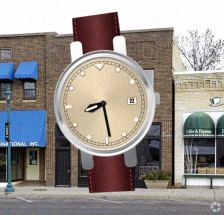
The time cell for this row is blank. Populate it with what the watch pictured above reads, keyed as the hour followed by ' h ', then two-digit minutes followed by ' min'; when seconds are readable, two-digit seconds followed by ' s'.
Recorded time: 8 h 29 min
